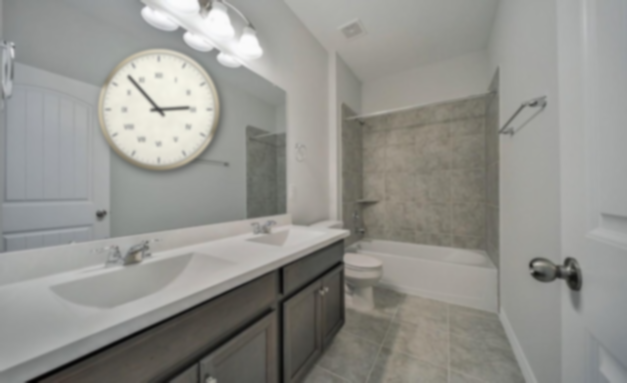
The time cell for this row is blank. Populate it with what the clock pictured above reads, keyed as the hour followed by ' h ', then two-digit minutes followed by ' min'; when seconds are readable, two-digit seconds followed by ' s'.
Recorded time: 2 h 53 min
